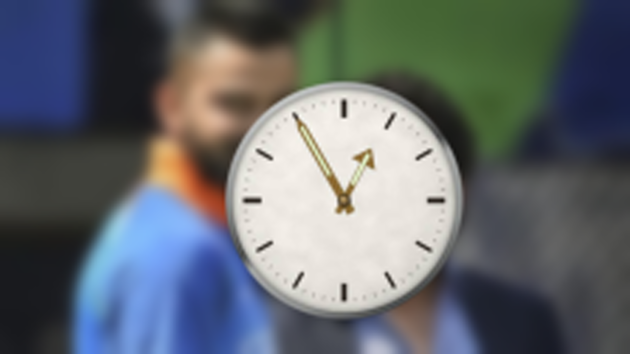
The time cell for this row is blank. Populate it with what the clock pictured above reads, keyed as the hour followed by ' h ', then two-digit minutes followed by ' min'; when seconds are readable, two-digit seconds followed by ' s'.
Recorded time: 12 h 55 min
